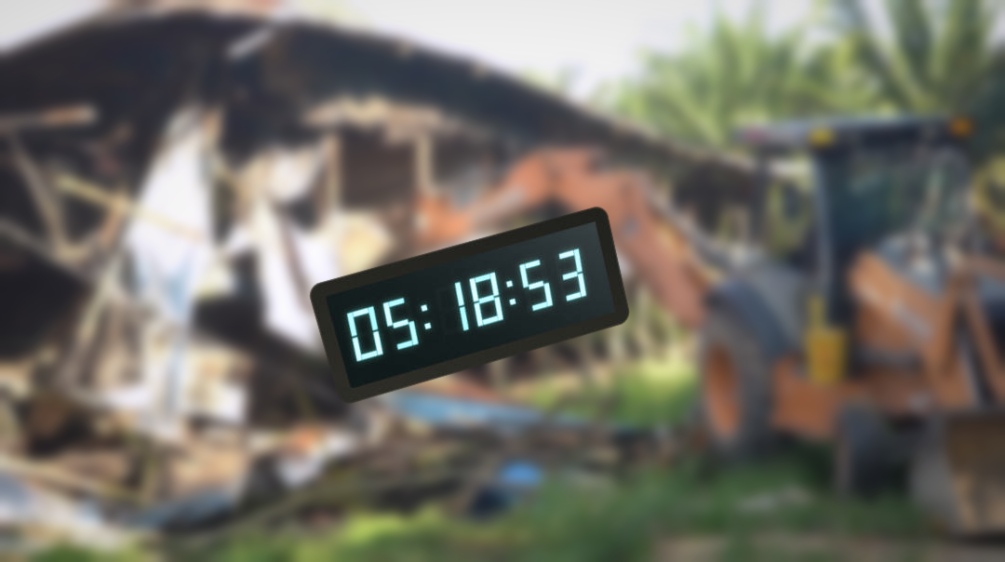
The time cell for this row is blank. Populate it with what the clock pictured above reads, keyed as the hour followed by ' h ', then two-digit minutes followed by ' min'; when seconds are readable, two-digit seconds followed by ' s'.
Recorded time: 5 h 18 min 53 s
